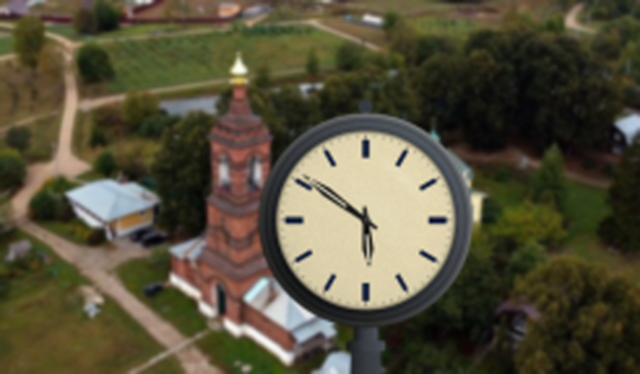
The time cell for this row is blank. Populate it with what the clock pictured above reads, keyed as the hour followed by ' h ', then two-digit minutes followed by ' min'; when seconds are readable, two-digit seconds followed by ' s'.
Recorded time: 5 h 51 min
